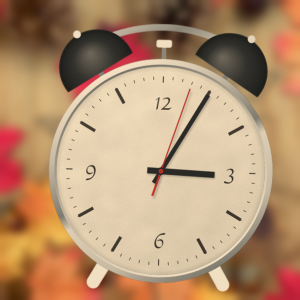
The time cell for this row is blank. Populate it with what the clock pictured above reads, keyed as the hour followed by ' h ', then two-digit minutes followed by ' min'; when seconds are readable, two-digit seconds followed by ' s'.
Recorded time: 3 h 05 min 03 s
